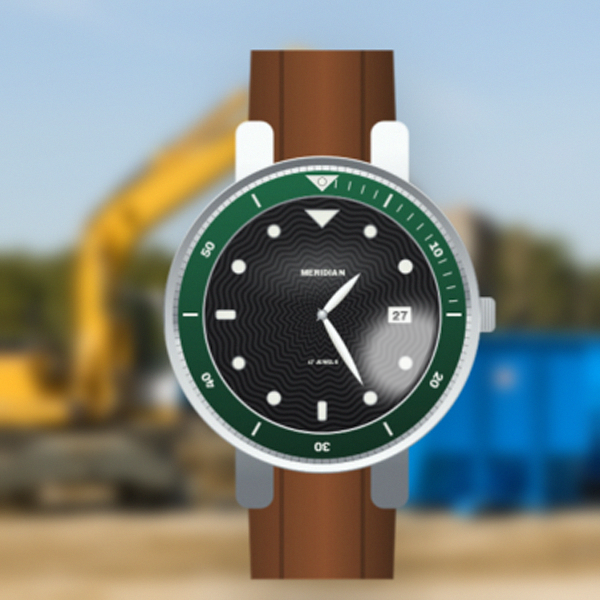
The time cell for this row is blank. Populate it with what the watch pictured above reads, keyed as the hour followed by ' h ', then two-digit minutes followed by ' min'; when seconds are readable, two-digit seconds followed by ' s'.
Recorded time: 1 h 25 min
